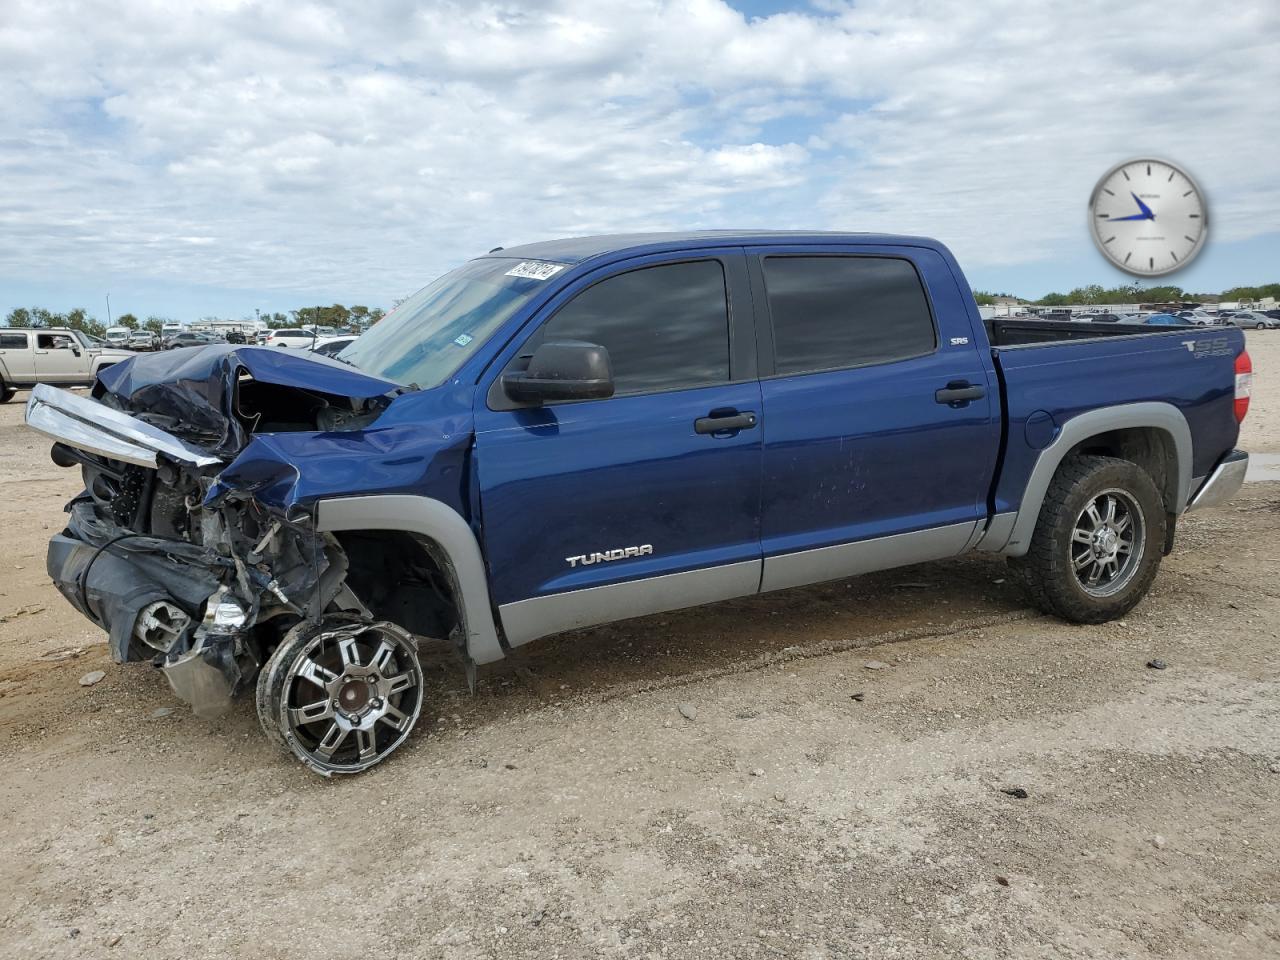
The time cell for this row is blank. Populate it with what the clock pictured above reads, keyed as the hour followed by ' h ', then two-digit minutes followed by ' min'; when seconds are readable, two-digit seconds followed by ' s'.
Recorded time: 10 h 44 min
